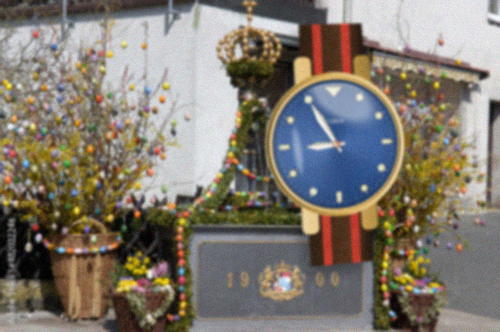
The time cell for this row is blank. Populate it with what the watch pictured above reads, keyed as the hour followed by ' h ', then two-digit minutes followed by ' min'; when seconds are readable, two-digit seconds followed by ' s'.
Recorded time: 8 h 55 min
